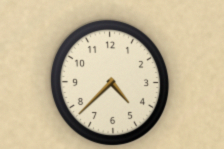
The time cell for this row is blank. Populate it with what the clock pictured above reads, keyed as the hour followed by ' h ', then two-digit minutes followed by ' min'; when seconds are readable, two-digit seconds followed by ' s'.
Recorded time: 4 h 38 min
